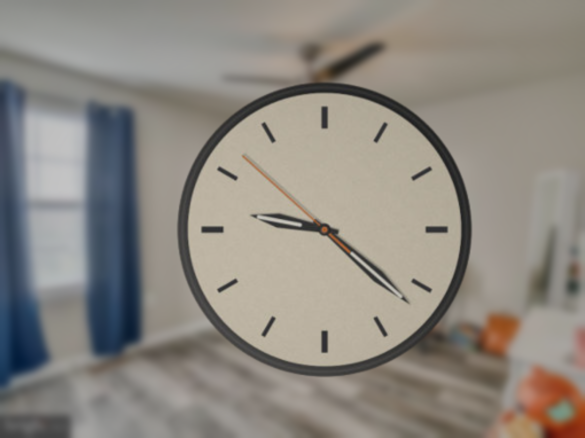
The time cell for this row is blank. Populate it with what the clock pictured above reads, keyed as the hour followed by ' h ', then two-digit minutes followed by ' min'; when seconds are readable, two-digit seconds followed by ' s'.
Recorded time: 9 h 21 min 52 s
